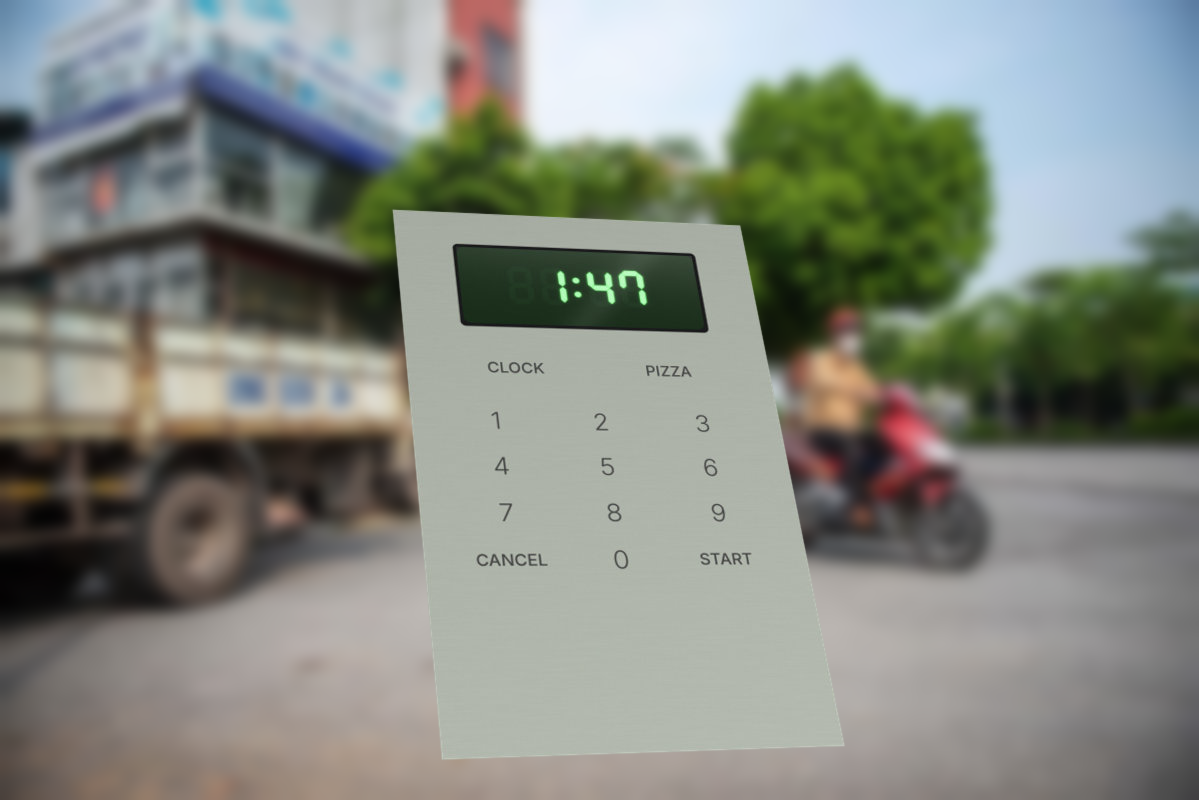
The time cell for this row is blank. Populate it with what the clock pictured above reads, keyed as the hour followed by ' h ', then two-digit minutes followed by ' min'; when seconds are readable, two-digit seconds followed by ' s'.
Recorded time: 1 h 47 min
